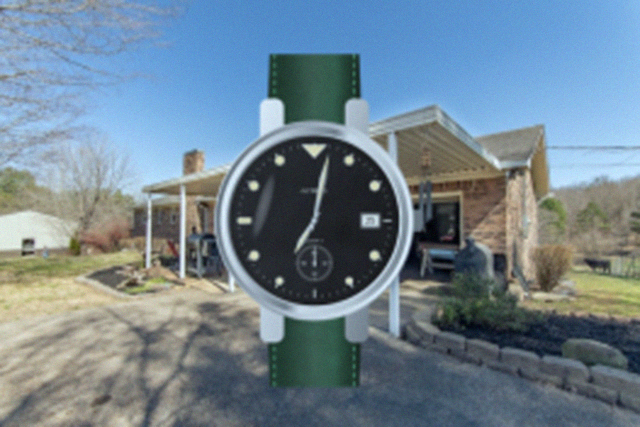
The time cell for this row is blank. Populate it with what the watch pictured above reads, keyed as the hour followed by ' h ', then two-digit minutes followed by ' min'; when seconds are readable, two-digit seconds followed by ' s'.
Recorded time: 7 h 02 min
